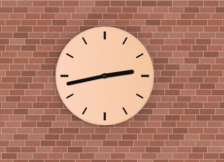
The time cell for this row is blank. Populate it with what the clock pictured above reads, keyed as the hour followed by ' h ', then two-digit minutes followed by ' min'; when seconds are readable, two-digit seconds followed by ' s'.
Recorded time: 2 h 43 min
